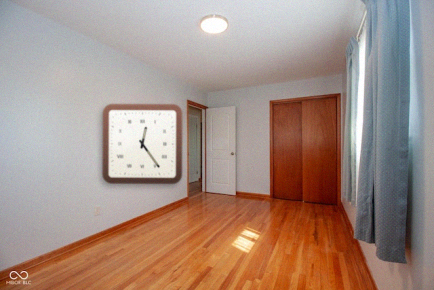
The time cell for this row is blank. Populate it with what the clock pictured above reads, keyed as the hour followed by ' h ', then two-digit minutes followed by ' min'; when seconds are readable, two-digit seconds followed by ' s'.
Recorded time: 12 h 24 min
